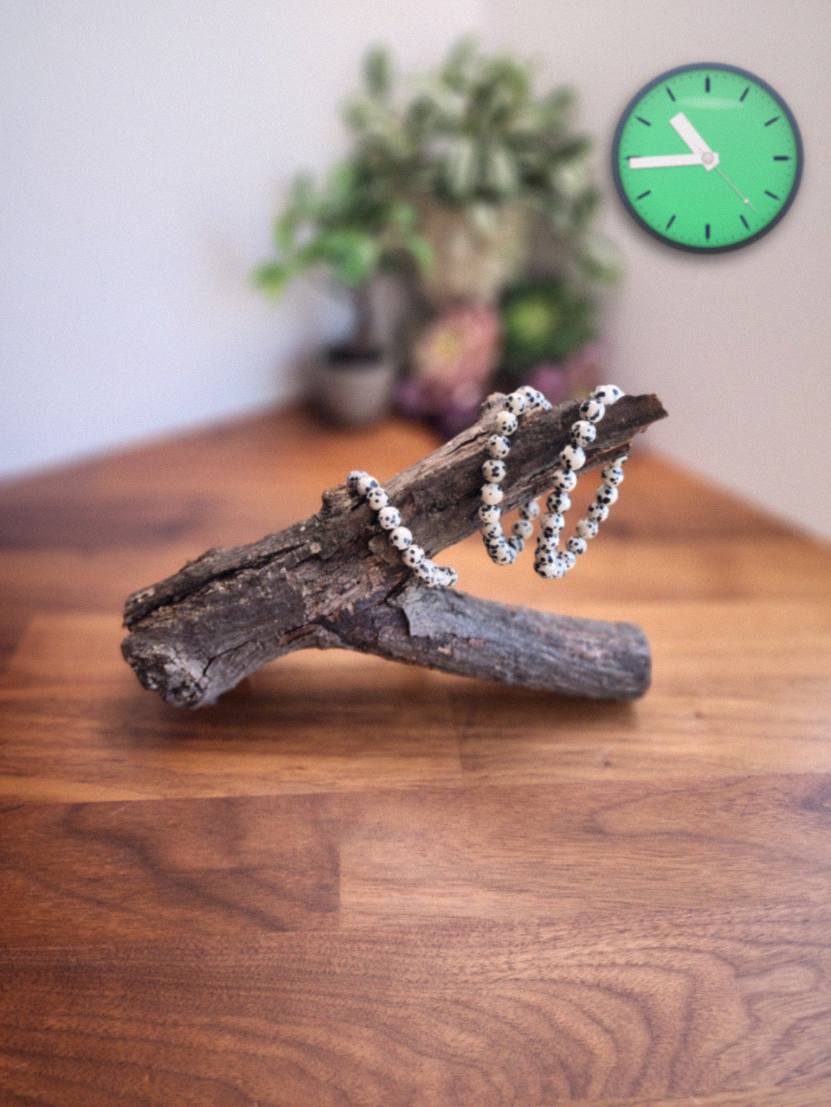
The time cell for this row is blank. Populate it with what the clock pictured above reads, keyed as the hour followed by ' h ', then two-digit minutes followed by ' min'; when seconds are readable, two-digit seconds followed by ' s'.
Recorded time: 10 h 44 min 23 s
